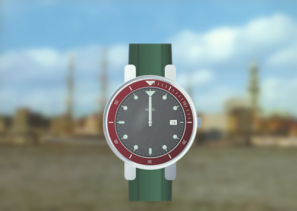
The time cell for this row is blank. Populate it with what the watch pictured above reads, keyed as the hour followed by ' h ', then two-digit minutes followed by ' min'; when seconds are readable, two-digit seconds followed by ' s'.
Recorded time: 12 h 00 min
